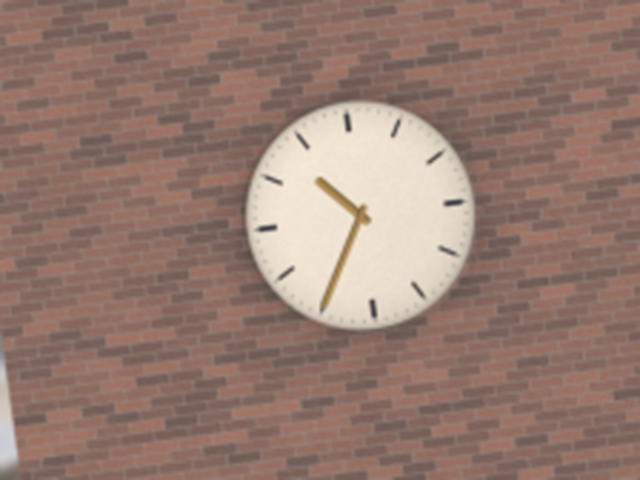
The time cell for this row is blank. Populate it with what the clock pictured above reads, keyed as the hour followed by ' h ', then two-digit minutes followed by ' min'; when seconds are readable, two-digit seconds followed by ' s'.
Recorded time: 10 h 35 min
